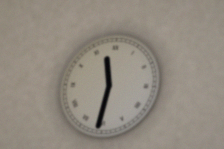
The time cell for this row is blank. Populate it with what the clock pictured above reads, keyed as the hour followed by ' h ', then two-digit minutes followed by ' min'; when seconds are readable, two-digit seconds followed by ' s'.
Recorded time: 11 h 31 min
